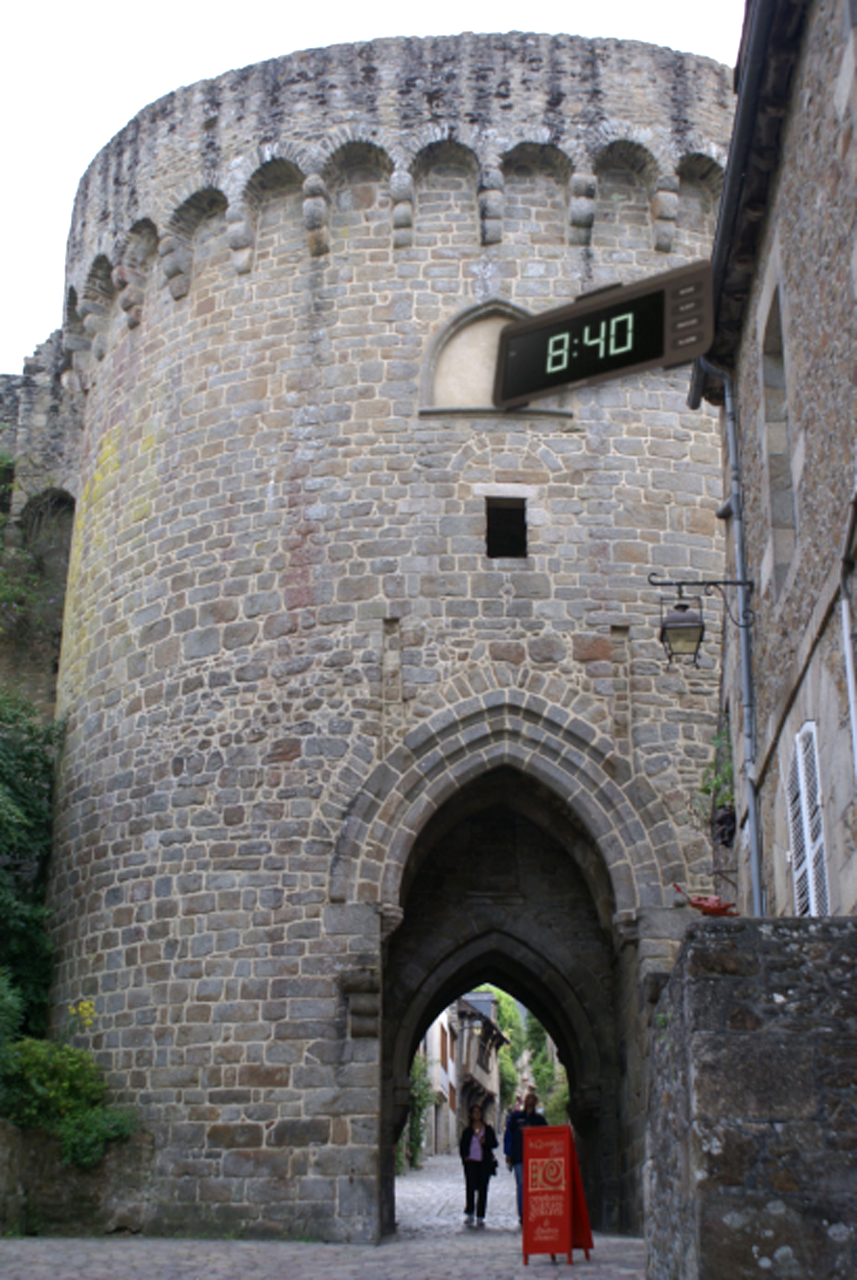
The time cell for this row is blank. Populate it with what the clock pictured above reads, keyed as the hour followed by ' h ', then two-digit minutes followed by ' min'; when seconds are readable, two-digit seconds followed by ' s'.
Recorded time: 8 h 40 min
